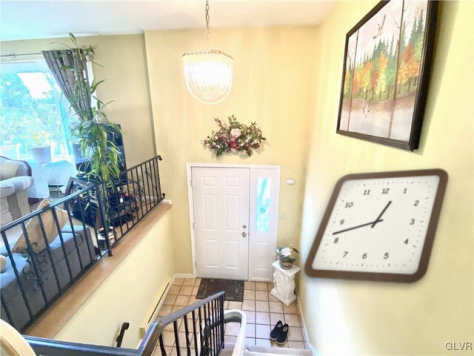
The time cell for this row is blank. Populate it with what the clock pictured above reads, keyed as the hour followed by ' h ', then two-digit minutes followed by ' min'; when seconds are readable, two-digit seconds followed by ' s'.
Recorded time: 12 h 42 min
